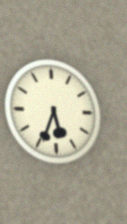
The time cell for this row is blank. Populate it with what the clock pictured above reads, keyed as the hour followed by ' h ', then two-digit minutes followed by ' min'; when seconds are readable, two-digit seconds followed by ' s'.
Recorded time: 5 h 34 min
